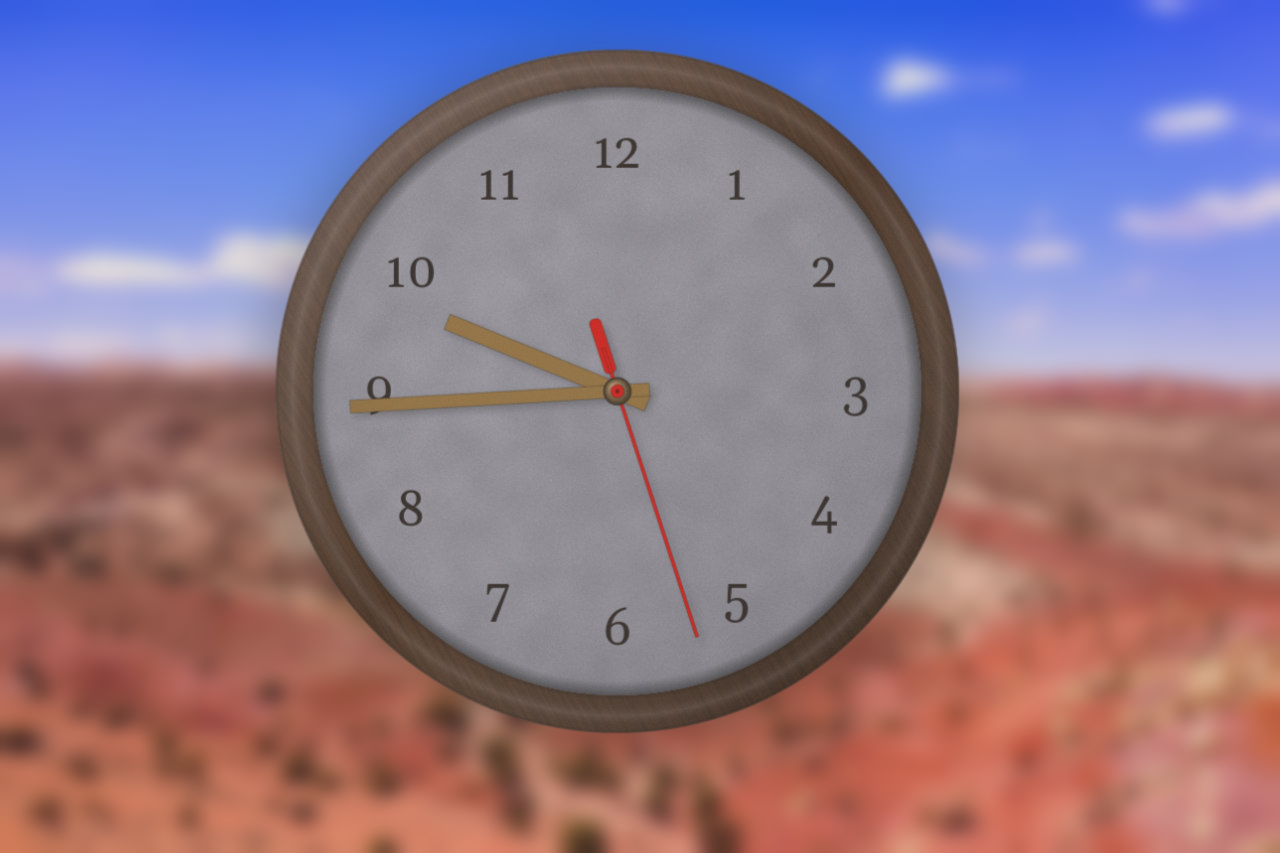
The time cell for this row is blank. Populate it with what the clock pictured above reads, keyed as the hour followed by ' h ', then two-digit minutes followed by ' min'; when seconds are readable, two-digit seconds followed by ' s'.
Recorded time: 9 h 44 min 27 s
